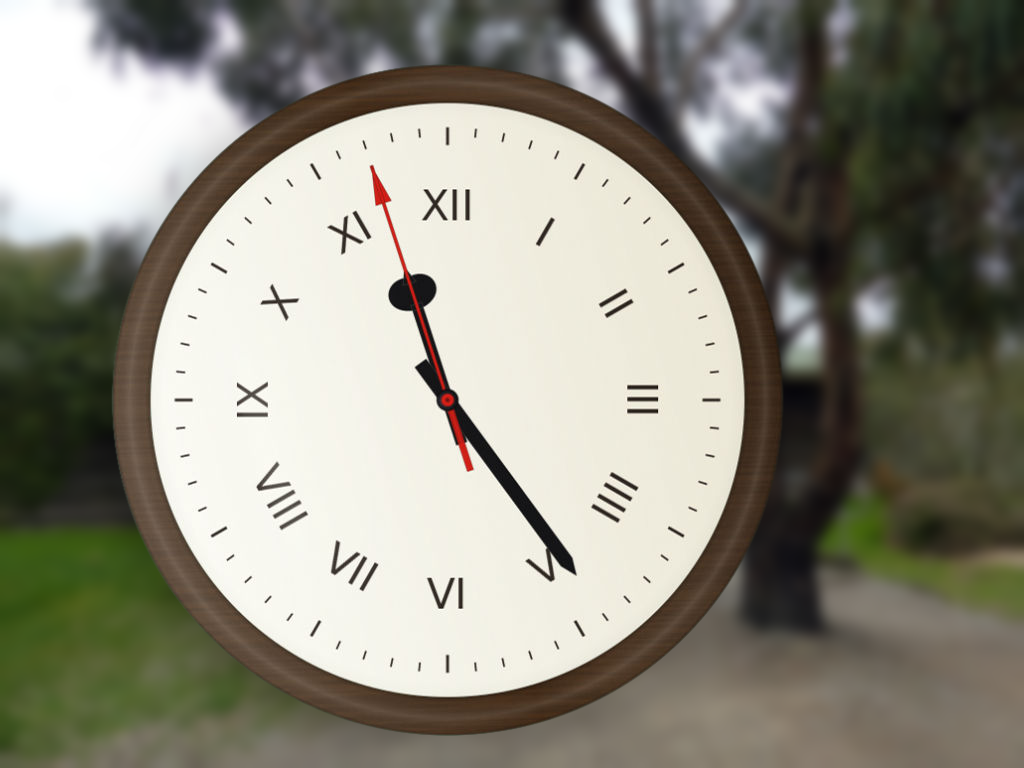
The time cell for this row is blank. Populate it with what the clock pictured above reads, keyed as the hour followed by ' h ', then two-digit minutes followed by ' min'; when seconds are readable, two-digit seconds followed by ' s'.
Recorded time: 11 h 23 min 57 s
